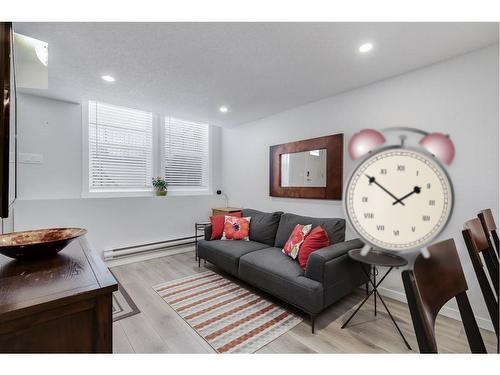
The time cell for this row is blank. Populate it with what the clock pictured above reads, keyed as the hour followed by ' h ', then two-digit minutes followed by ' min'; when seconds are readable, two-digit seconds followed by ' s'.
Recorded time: 1 h 51 min
